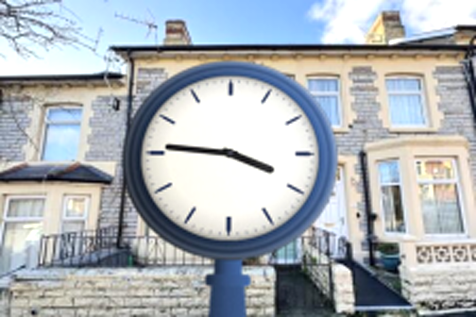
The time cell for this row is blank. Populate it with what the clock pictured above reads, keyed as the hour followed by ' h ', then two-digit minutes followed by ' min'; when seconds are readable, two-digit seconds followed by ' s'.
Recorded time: 3 h 46 min
